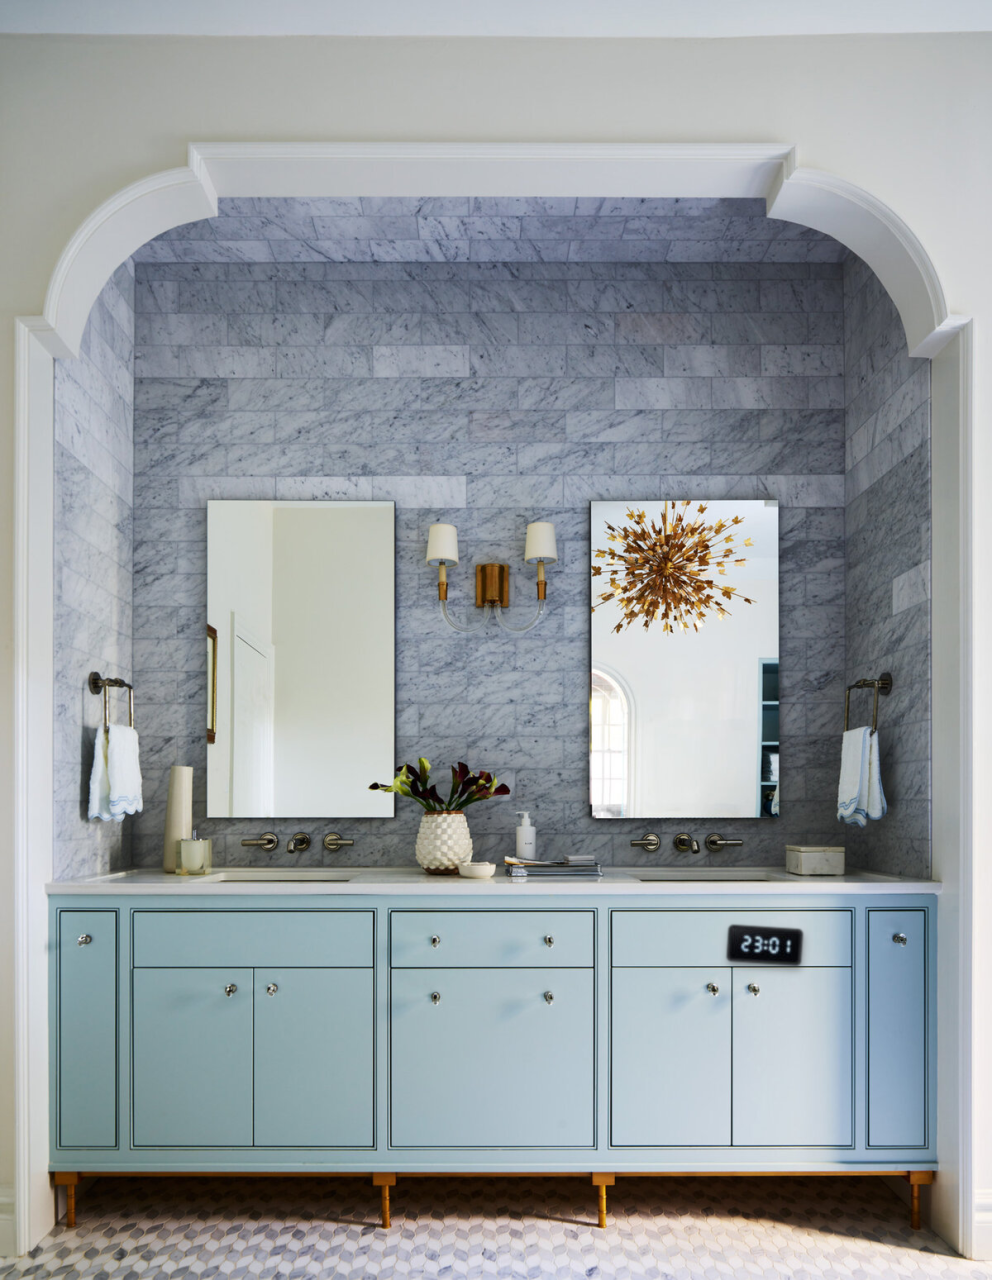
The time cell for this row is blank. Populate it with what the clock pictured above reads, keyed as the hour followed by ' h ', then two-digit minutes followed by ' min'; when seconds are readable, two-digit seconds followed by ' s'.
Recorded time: 23 h 01 min
